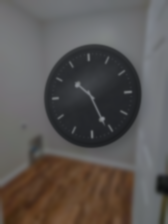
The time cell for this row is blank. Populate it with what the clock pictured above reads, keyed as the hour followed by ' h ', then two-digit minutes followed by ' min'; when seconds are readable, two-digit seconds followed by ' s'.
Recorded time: 10 h 26 min
